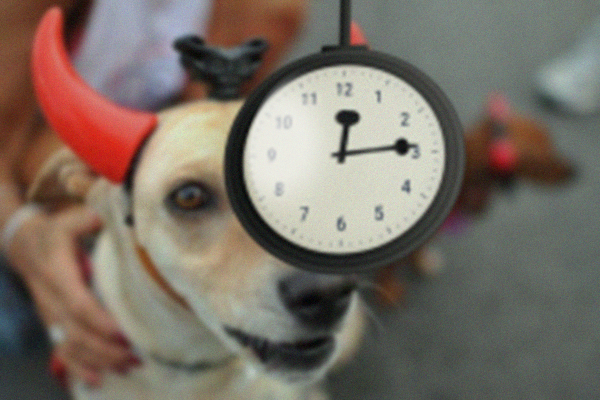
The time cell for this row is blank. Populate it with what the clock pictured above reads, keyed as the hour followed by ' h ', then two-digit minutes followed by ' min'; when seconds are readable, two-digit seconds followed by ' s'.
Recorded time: 12 h 14 min
